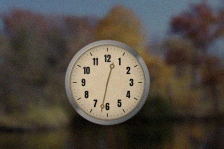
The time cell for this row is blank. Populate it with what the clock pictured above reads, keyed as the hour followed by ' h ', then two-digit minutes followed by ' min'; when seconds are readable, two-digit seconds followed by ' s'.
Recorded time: 12 h 32 min
